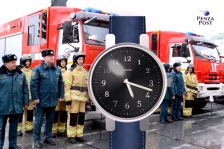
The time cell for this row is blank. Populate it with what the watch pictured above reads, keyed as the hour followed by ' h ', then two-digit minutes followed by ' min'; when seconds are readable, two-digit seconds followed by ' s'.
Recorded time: 5 h 18 min
